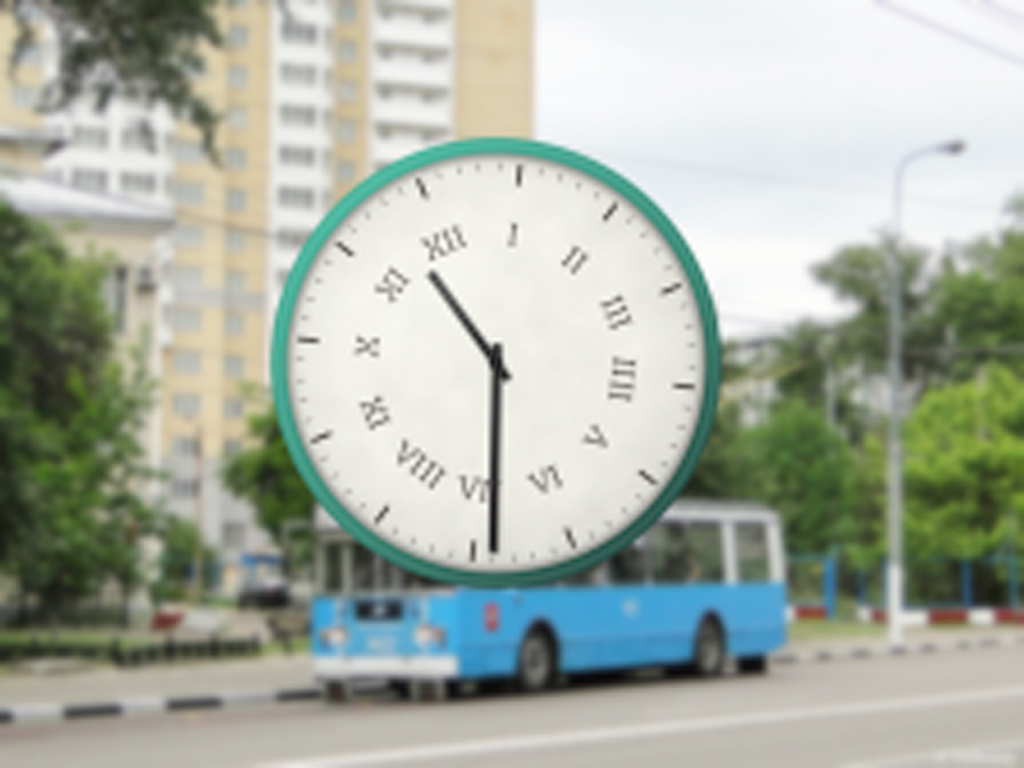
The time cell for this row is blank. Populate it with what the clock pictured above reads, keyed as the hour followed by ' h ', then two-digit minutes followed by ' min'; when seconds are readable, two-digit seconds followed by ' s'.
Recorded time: 11 h 34 min
